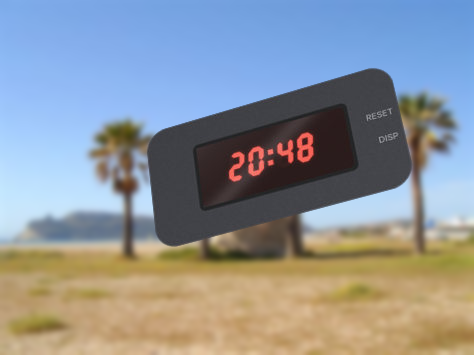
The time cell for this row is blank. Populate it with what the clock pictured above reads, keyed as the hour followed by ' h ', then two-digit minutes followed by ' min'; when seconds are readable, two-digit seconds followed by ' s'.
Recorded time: 20 h 48 min
